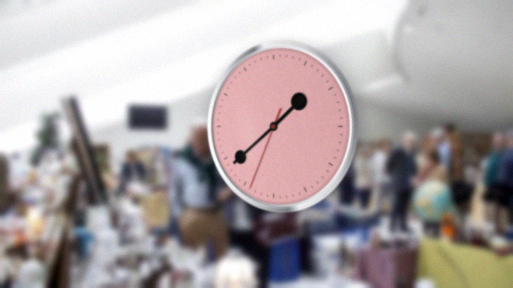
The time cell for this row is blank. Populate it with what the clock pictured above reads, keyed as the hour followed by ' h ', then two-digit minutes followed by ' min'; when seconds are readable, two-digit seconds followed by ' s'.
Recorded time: 1 h 38 min 34 s
